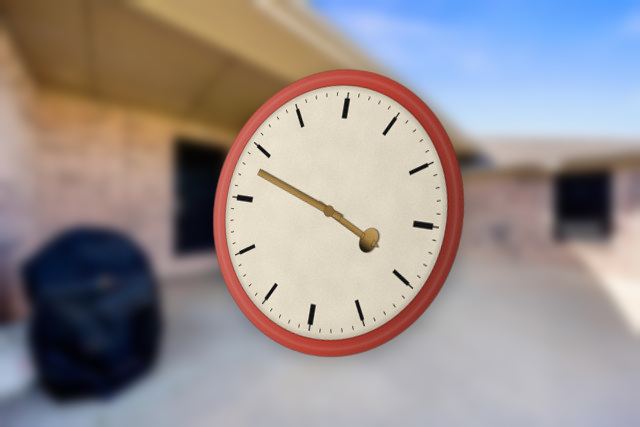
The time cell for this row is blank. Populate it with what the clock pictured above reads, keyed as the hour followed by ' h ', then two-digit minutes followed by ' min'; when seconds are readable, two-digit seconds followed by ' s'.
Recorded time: 3 h 48 min
